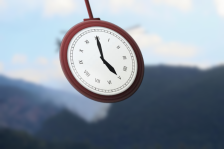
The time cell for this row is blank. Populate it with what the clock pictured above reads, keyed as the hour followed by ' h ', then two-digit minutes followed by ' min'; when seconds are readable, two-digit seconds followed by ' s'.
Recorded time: 5 h 00 min
